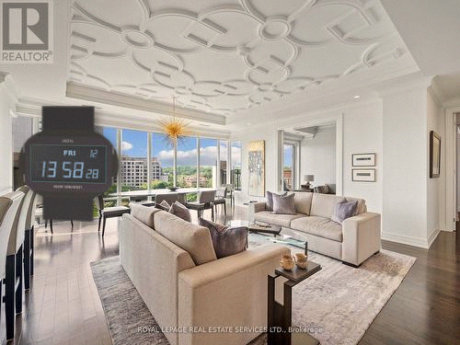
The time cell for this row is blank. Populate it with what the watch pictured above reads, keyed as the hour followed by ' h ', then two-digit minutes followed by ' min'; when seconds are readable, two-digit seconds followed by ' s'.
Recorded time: 13 h 58 min 28 s
